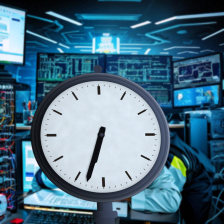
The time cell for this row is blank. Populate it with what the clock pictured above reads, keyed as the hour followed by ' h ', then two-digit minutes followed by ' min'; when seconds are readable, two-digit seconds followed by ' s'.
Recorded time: 6 h 33 min
